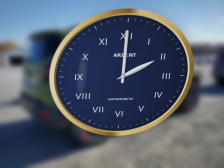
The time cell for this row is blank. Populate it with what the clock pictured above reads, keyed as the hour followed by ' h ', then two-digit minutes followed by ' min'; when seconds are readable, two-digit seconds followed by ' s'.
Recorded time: 2 h 00 min
